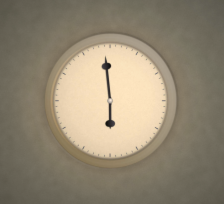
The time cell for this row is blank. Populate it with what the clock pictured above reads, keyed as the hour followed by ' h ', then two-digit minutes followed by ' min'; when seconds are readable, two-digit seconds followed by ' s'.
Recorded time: 5 h 59 min
